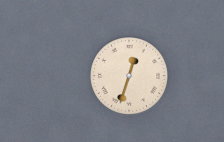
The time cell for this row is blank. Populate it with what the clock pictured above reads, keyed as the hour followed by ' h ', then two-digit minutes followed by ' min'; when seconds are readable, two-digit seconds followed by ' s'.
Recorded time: 12 h 33 min
